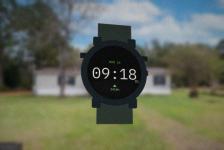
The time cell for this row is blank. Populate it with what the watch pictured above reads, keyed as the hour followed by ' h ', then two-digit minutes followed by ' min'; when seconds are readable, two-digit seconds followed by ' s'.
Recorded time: 9 h 18 min
